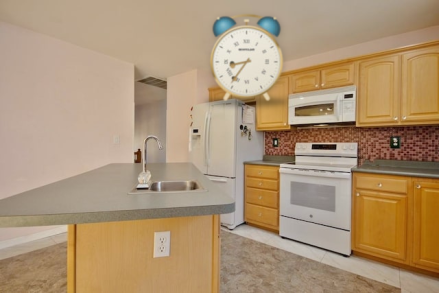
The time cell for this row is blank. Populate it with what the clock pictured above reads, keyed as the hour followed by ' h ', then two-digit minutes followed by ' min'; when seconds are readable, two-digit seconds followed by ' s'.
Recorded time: 8 h 36 min
